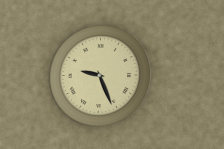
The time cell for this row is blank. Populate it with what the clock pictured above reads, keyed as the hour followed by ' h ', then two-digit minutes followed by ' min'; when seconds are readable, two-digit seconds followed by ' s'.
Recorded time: 9 h 26 min
